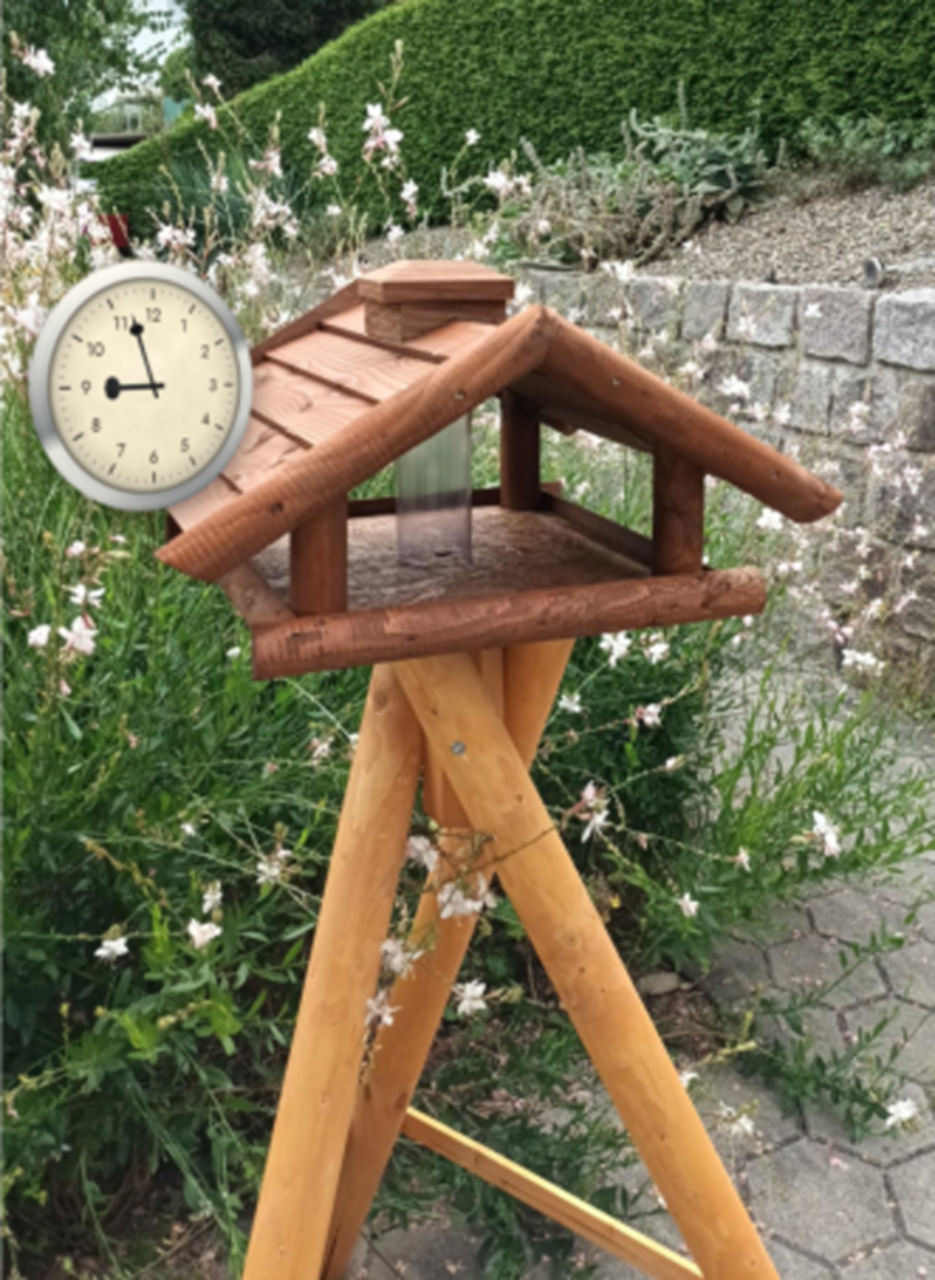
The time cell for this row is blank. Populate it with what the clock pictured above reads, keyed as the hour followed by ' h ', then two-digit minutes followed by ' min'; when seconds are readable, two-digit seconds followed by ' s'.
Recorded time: 8 h 57 min
